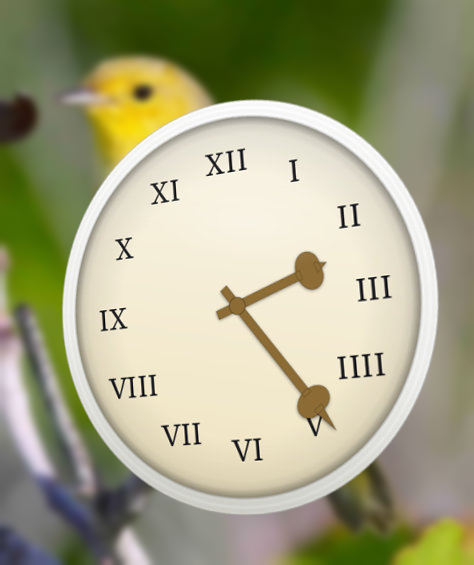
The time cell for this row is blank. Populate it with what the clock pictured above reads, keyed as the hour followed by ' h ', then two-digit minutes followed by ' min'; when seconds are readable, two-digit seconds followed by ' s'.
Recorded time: 2 h 24 min
